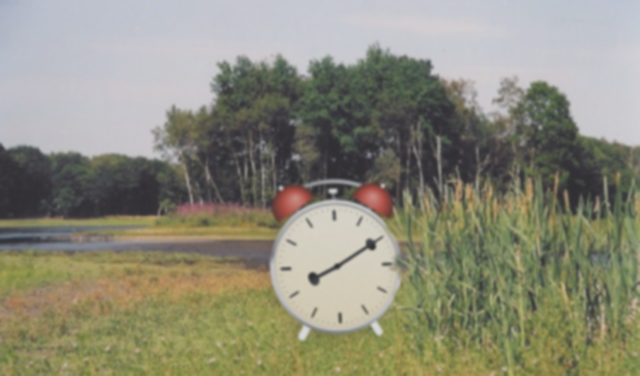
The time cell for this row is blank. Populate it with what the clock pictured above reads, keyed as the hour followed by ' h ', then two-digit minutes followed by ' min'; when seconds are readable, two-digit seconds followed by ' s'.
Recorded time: 8 h 10 min
